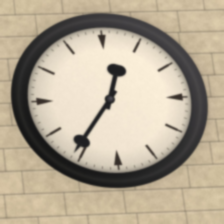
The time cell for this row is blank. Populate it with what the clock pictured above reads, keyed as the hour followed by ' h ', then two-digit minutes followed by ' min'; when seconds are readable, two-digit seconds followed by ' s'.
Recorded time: 12 h 36 min
